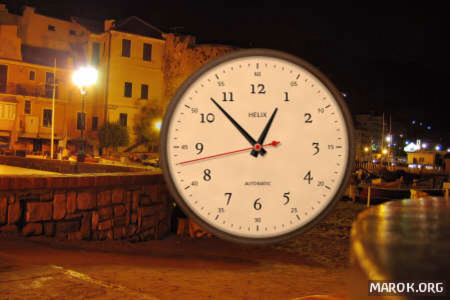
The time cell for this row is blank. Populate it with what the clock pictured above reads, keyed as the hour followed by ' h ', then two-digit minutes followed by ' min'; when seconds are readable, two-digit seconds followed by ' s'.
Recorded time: 12 h 52 min 43 s
